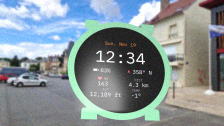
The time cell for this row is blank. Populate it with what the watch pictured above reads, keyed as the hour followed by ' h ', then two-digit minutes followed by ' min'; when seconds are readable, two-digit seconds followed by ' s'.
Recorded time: 12 h 34 min
